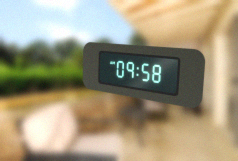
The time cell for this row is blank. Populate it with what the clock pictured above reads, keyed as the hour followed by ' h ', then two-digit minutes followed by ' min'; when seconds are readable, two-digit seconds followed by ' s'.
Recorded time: 9 h 58 min
